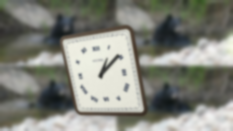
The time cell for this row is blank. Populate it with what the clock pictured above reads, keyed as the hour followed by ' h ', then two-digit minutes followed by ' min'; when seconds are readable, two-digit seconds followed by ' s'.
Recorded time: 1 h 09 min
